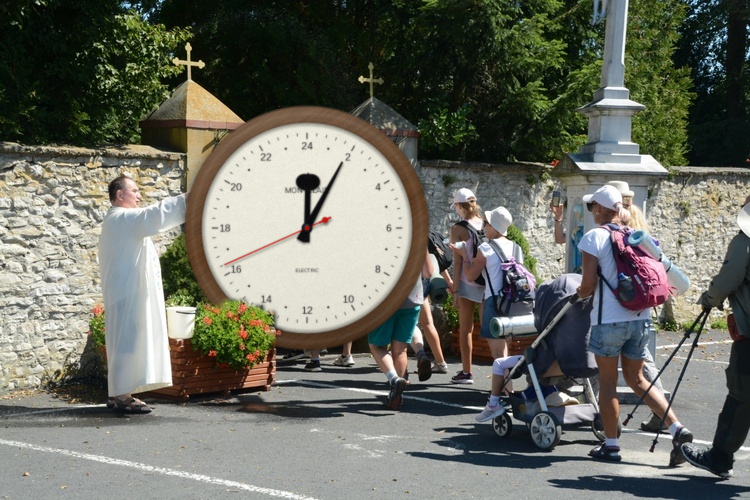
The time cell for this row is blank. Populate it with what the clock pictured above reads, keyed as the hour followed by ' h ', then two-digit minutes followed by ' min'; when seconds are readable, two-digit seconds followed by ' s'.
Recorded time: 0 h 04 min 41 s
